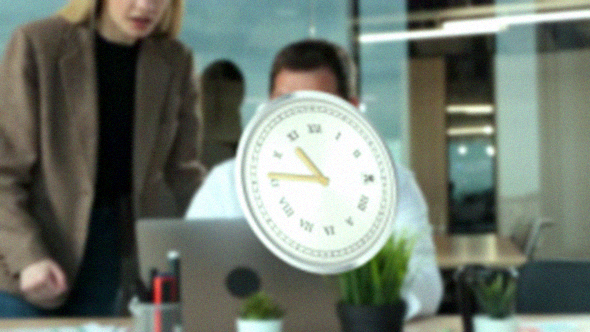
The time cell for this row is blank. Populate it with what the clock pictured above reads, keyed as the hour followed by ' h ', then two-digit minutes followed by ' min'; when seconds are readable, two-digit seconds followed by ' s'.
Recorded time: 10 h 46 min
